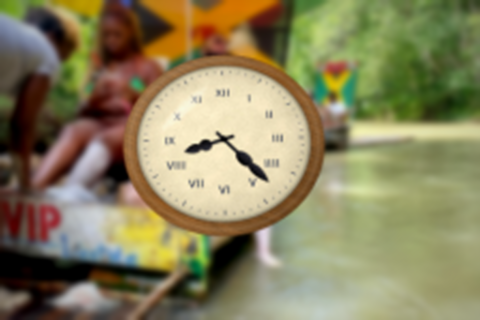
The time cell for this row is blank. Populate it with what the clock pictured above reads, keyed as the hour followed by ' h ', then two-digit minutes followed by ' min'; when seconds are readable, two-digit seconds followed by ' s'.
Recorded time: 8 h 23 min
